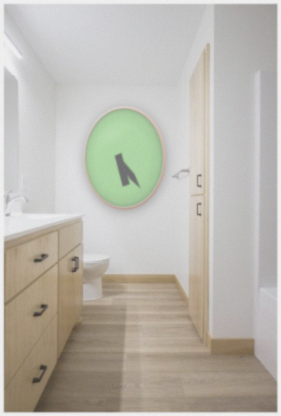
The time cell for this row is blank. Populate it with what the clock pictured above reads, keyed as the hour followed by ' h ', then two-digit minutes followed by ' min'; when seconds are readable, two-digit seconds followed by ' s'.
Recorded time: 5 h 23 min
